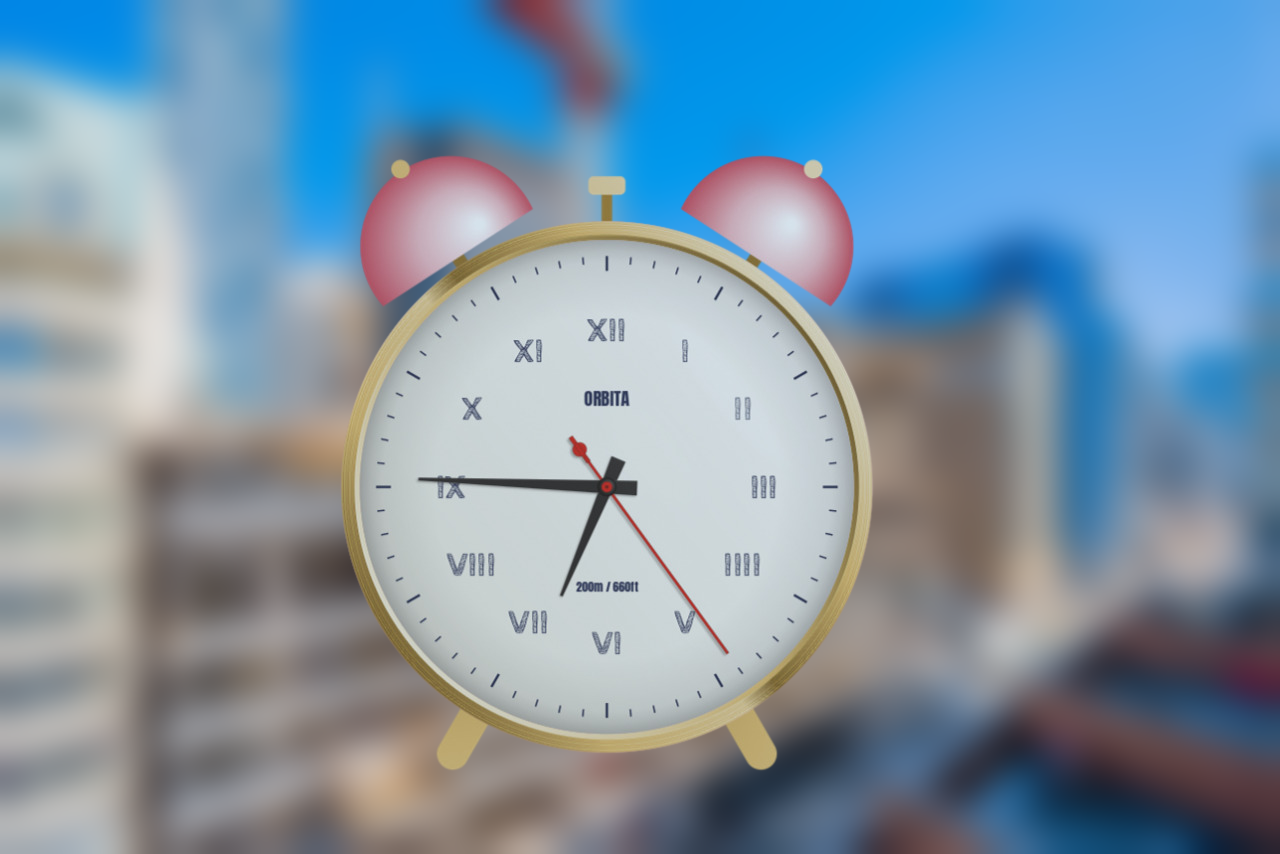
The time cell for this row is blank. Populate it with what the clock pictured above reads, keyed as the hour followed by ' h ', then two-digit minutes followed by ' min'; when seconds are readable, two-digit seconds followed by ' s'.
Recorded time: 6 h 45 min 24 s
